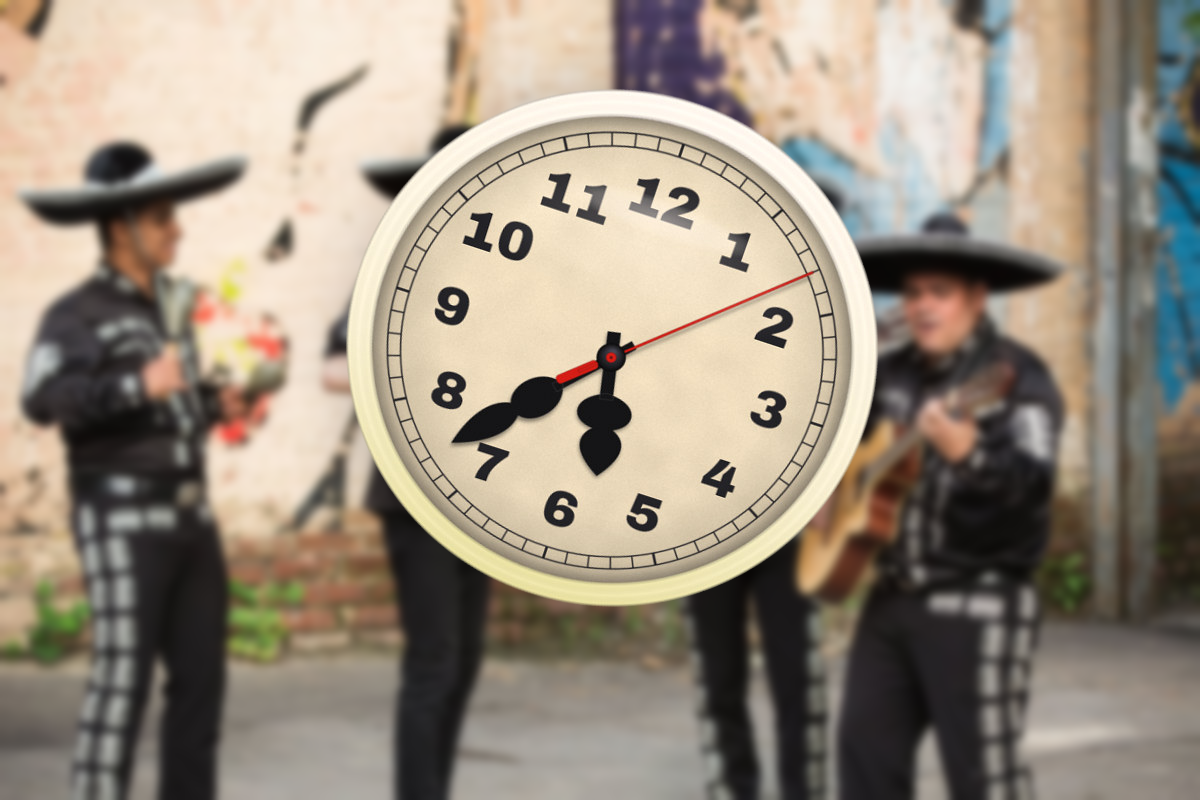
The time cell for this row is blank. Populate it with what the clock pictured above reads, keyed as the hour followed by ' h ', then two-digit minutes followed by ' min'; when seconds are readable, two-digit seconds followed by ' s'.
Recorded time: 5 h 37 min 08 s
